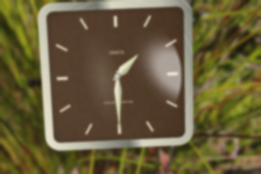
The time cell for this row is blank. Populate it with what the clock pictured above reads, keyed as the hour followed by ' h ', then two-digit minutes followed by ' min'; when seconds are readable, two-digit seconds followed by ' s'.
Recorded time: 1 h 30 min
